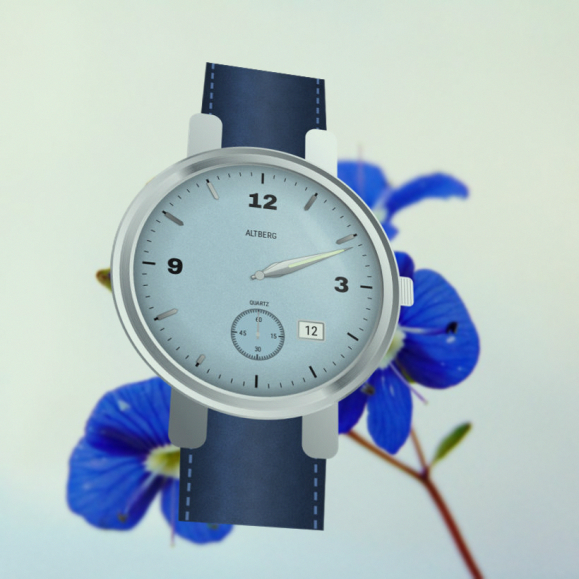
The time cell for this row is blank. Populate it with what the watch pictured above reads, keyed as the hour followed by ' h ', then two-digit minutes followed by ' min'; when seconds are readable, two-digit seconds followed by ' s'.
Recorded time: 2 h 11 min
